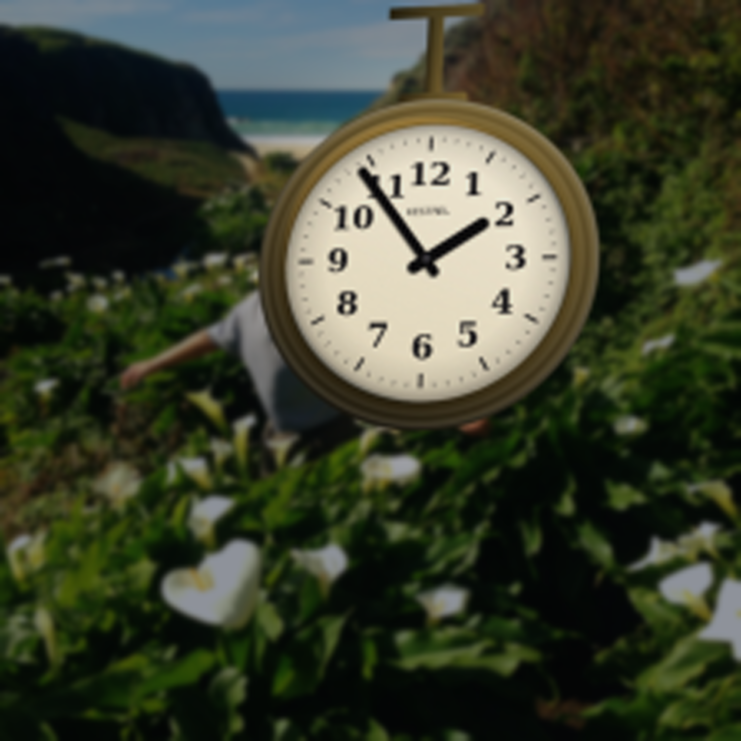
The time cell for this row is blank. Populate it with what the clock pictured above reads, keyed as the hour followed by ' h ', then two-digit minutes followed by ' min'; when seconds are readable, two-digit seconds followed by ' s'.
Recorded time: 1 h 54 min
